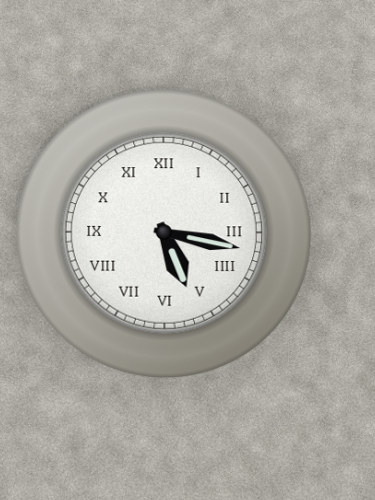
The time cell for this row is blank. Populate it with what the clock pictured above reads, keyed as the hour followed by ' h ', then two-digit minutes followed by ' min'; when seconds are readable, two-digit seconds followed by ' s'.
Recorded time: 5 h 17 min
